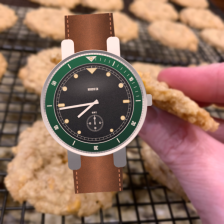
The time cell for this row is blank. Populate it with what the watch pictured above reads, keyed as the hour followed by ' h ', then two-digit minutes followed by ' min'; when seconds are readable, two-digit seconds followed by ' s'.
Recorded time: 7 h 44 min
